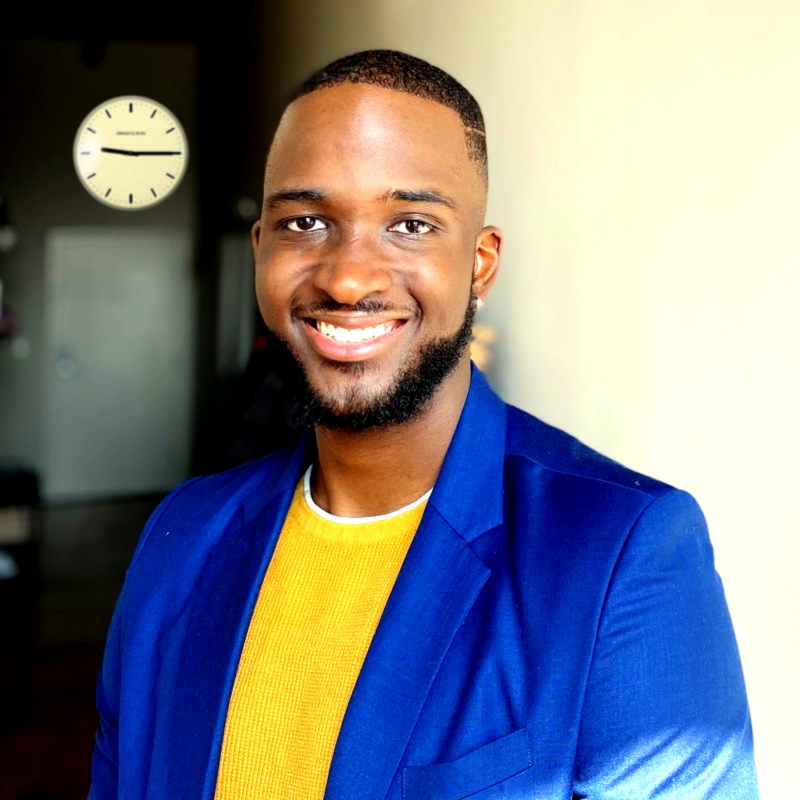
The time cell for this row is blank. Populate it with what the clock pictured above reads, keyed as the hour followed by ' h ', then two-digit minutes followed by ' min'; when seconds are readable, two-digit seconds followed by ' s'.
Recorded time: 9 h 15 min
